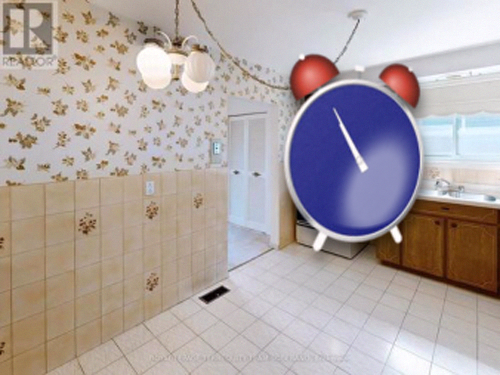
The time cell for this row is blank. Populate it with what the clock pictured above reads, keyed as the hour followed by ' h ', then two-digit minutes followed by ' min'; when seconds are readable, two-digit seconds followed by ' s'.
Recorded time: 10 h 55 min
